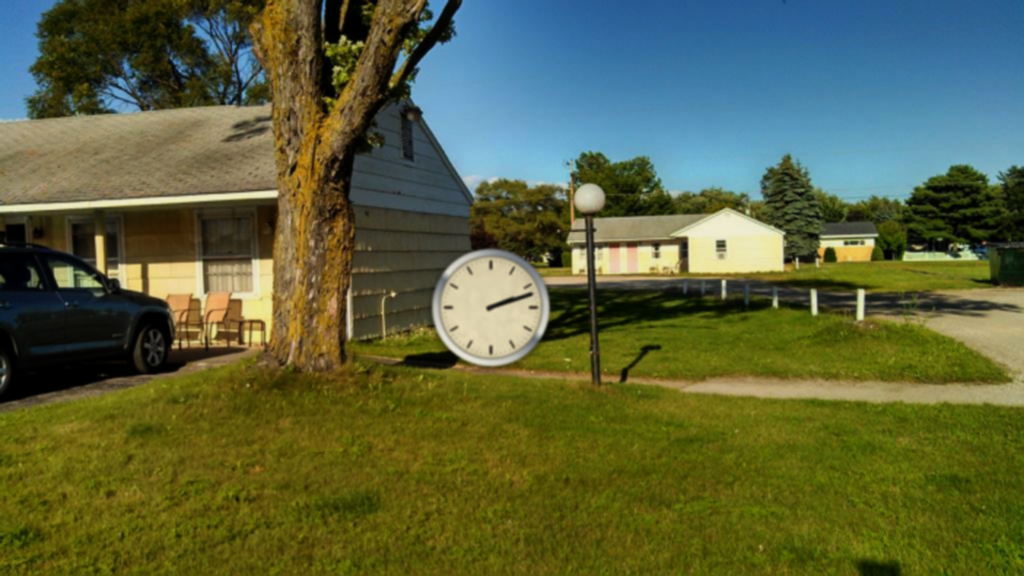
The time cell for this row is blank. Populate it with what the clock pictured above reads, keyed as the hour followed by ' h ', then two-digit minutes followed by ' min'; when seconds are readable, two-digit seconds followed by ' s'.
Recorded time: 2 h 12 min
